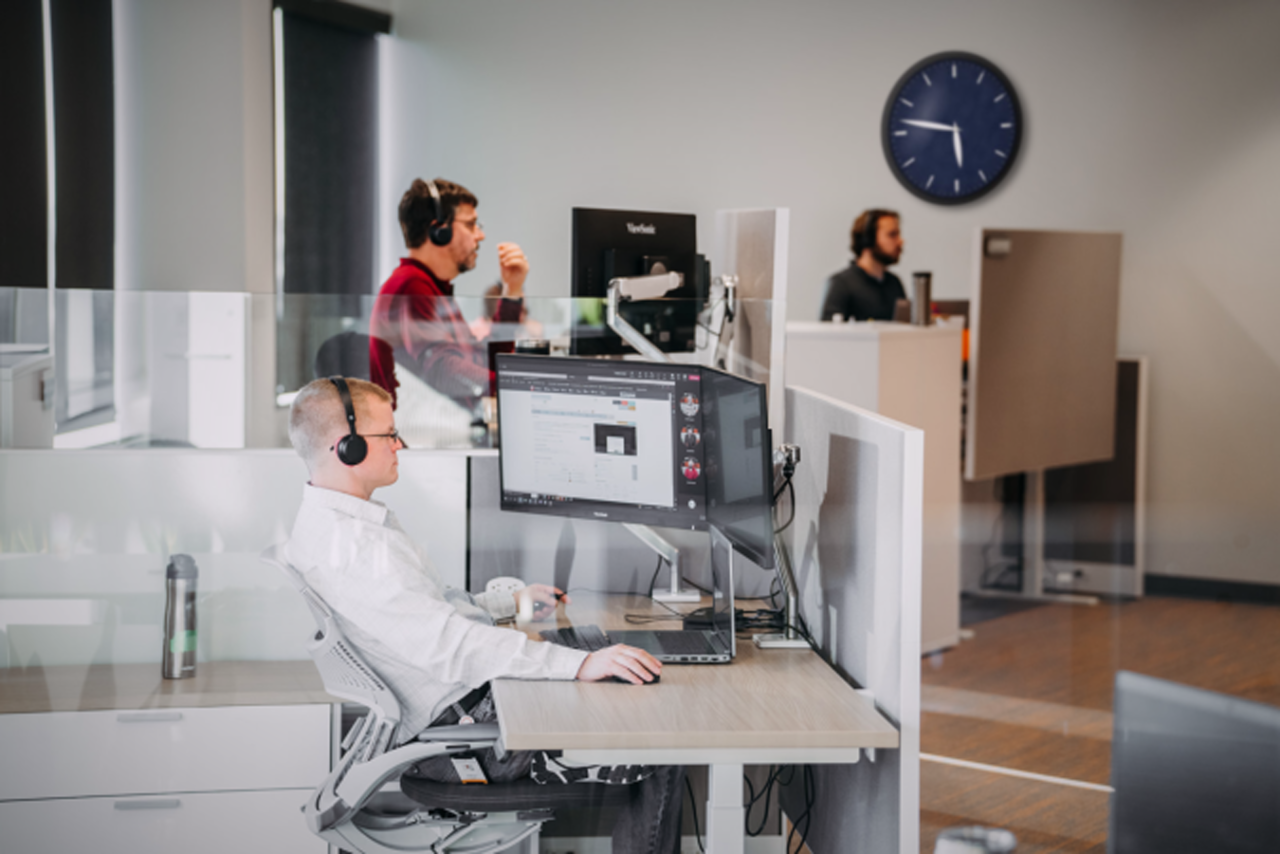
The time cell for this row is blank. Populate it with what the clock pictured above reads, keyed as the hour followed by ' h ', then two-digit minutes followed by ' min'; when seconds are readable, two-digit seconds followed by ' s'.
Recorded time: 5 h 47 min
